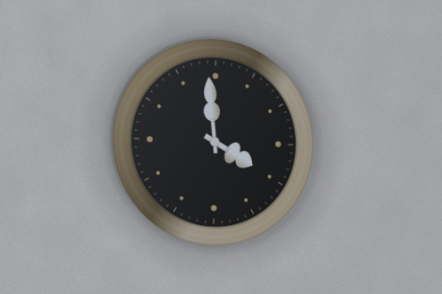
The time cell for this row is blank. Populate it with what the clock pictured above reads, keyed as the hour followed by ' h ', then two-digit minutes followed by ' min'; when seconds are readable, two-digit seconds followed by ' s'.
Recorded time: 3 h 59 min
